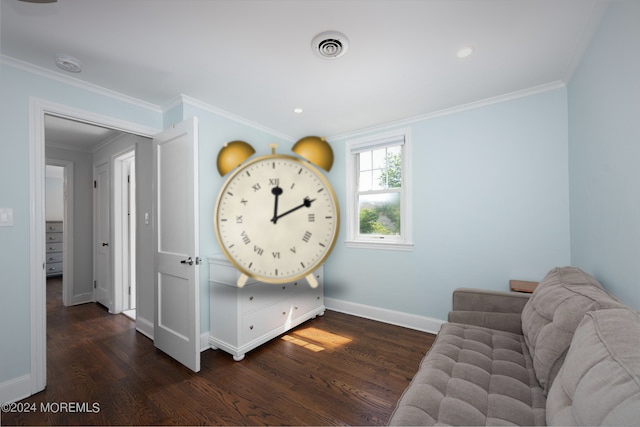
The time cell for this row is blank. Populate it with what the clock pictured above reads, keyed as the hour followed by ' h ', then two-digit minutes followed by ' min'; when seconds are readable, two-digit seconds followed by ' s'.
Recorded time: 12 h 11 min
